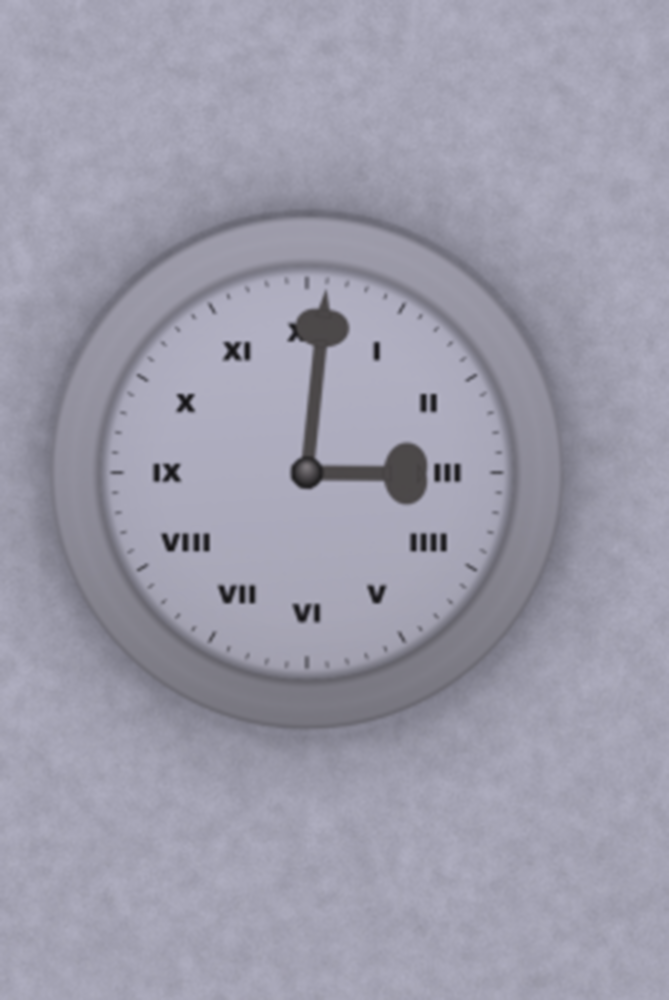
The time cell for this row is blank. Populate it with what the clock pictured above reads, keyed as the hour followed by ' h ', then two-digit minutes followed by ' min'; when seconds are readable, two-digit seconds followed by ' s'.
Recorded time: 3 h 01 min
